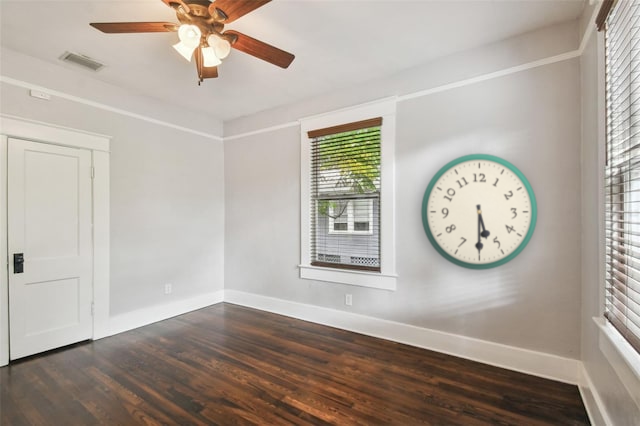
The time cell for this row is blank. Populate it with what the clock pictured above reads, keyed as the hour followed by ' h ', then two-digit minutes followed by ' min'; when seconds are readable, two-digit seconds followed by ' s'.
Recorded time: 5 h 30 min
